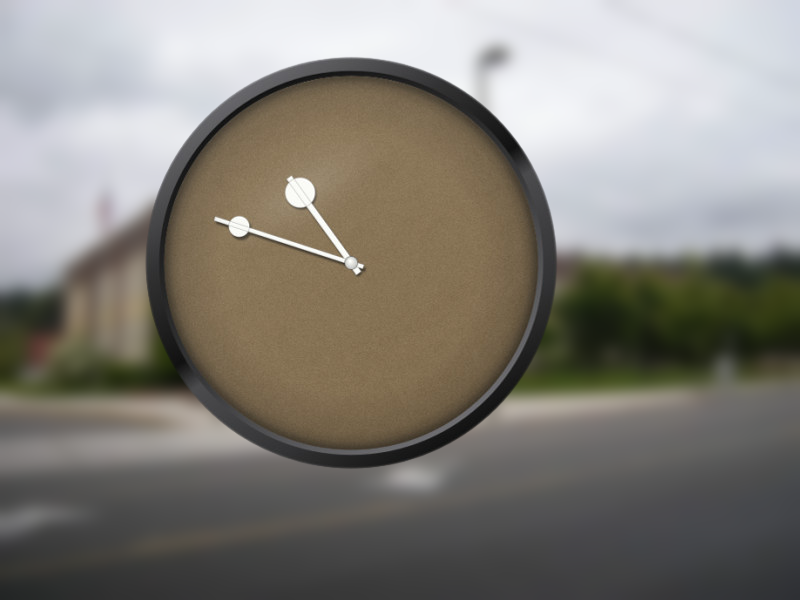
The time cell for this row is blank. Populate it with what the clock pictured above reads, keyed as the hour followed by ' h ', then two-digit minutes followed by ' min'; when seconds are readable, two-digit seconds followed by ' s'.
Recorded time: 10 h 48 min
